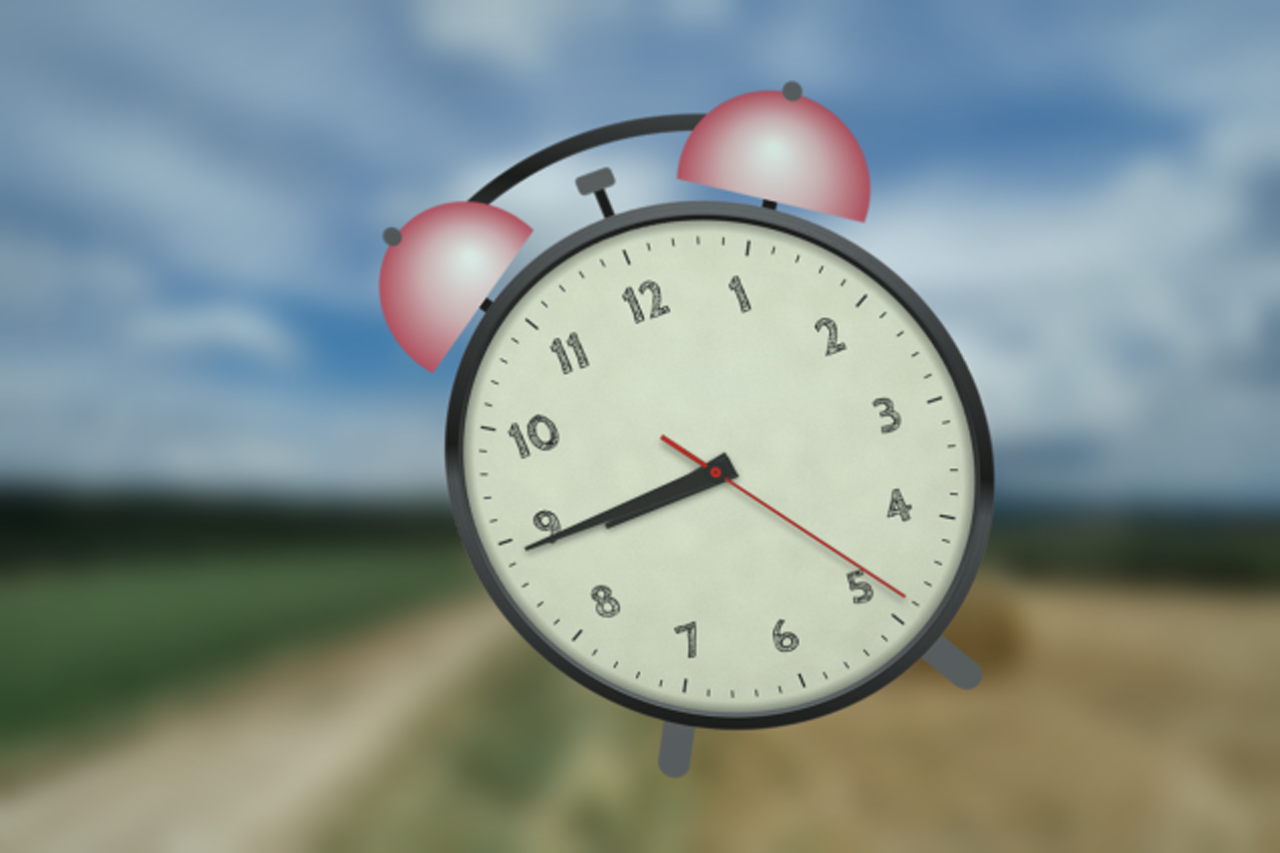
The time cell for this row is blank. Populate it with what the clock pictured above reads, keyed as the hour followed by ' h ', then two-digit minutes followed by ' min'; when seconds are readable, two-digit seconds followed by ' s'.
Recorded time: 8 h 44 min 24 s
